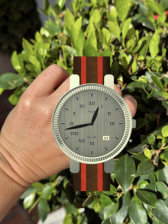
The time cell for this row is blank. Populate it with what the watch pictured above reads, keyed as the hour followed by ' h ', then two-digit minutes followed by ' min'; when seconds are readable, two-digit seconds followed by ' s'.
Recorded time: 12 h 43 min
